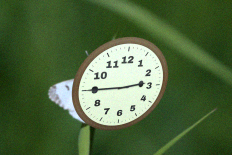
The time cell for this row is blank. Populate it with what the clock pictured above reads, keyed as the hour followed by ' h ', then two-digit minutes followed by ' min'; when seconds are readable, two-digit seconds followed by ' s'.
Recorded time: 2 h 45 min
